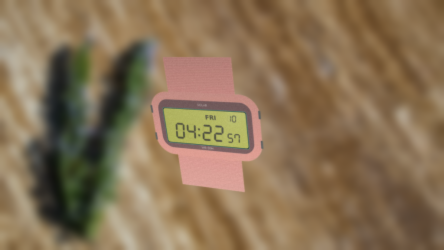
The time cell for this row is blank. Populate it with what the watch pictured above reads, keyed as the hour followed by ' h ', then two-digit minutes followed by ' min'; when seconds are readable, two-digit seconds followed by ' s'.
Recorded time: 4 h 22 min 57 s
